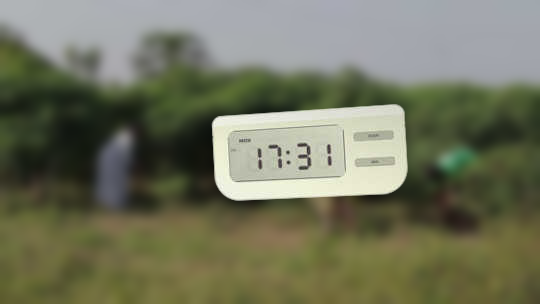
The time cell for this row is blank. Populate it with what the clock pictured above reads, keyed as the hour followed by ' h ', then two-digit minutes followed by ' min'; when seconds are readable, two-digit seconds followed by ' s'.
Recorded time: 17 h 31 min
